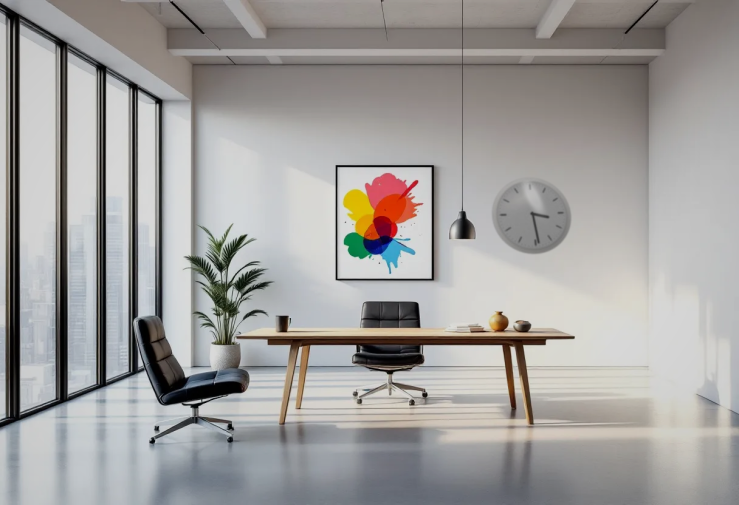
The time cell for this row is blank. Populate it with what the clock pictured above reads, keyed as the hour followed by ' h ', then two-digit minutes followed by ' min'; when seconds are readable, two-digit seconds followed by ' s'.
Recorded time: 3 h 29 min
